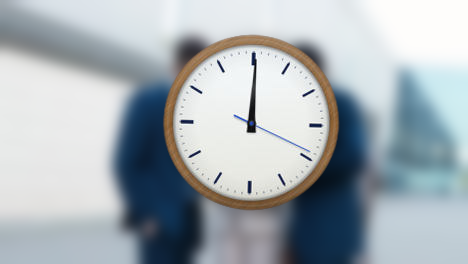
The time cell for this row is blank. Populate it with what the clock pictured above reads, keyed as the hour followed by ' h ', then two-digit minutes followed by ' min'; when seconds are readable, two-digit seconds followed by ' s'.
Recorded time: 12 h 00 min 19 s
